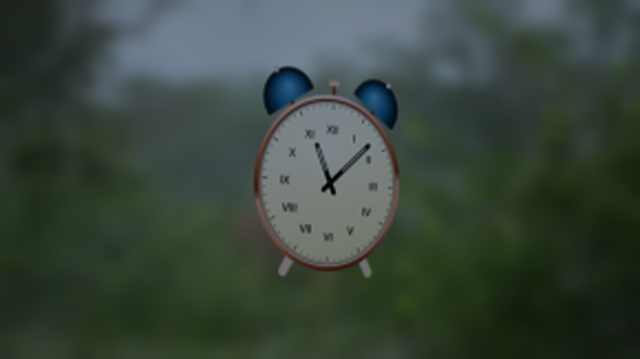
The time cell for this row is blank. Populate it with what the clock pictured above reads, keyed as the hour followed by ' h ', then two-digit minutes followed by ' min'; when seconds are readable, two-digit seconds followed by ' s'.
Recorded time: 11 h 08 min
